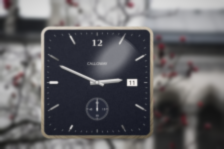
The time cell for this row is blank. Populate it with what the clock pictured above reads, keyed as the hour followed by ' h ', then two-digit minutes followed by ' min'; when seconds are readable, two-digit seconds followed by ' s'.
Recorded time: 2 h 49 min
